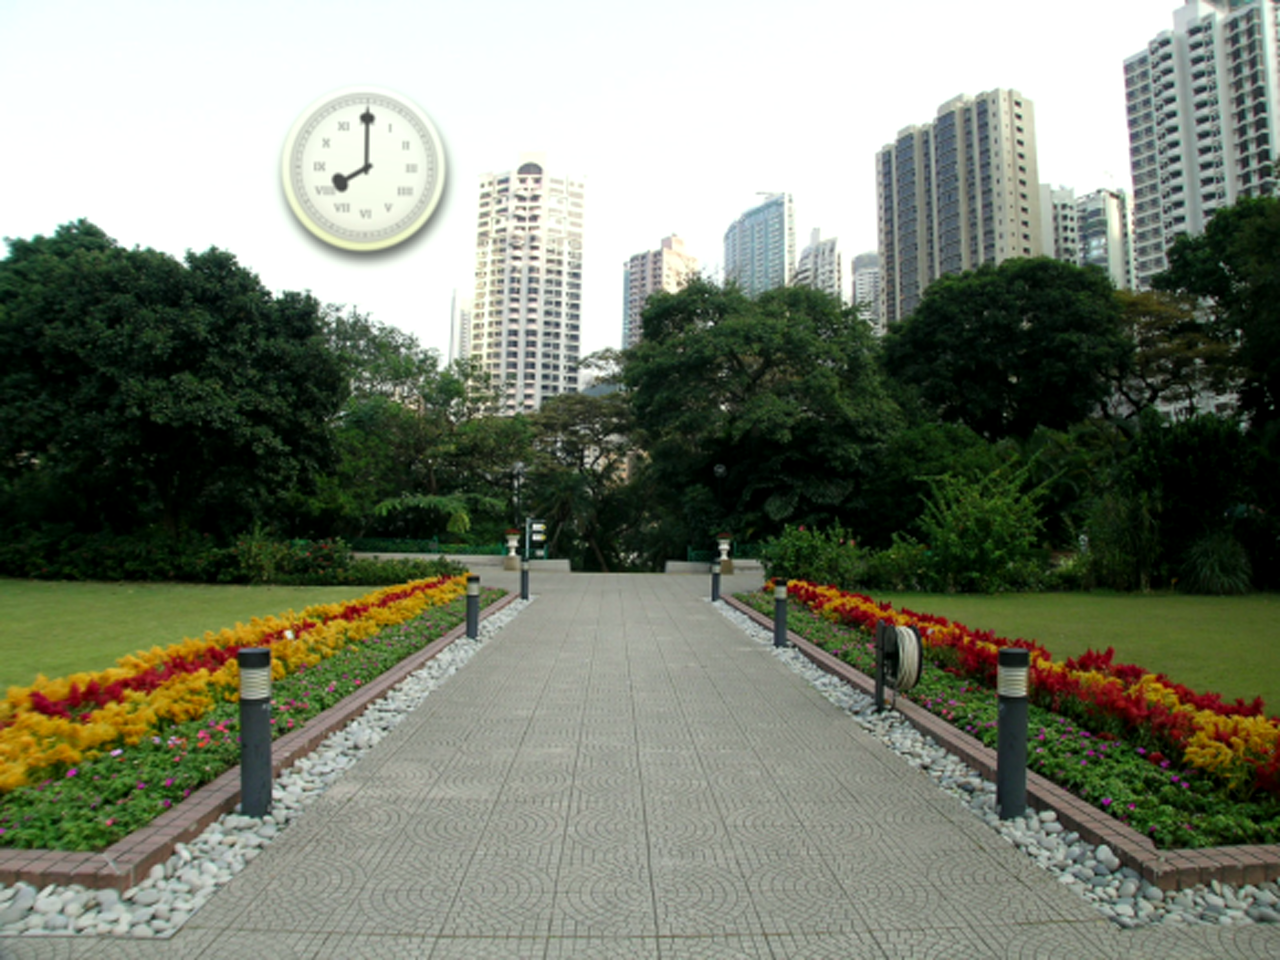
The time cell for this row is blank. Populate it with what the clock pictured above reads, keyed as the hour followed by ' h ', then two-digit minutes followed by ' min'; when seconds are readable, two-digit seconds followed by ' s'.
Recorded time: 8 h 00 min
